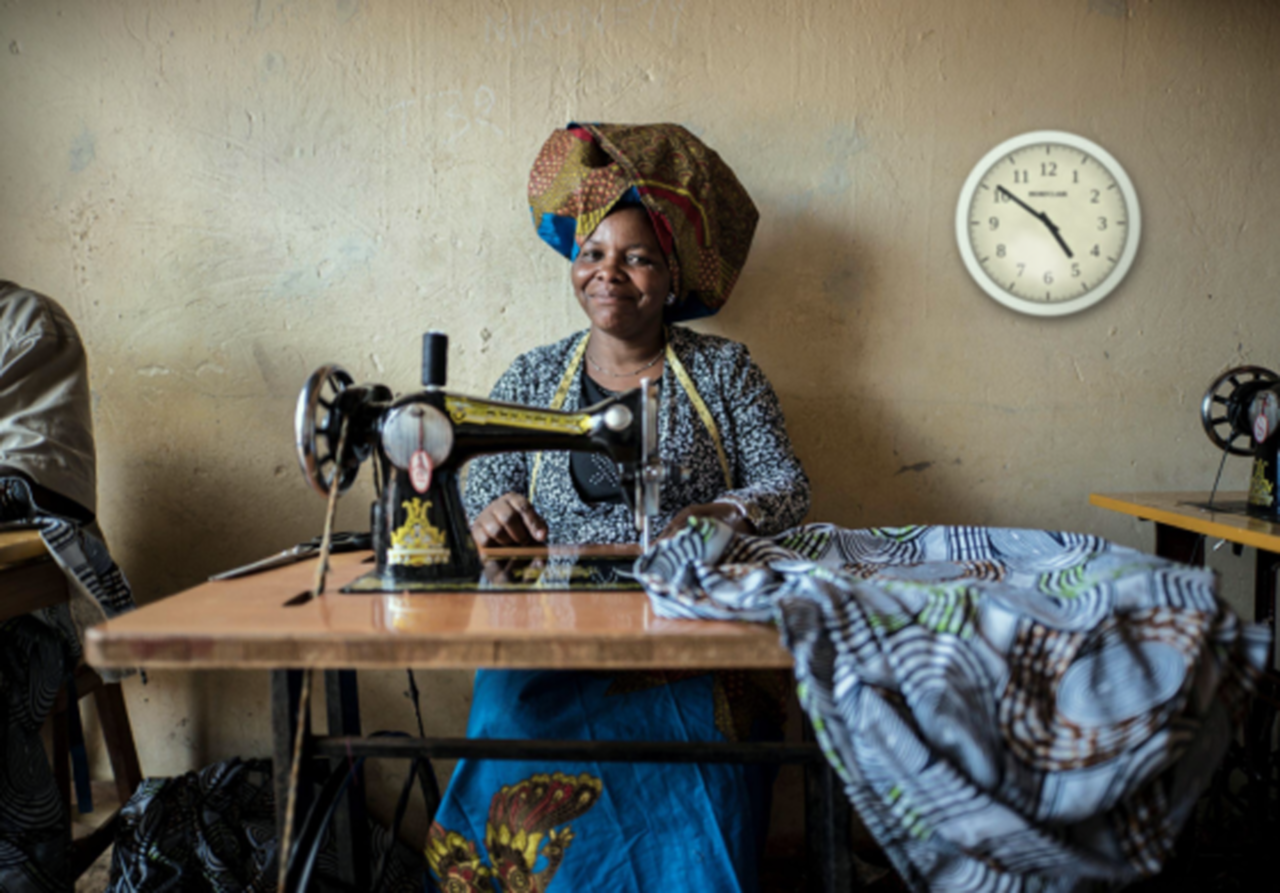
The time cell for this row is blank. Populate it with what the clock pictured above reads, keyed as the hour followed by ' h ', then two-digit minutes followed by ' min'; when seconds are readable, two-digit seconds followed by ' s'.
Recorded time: 4 h 51 min
